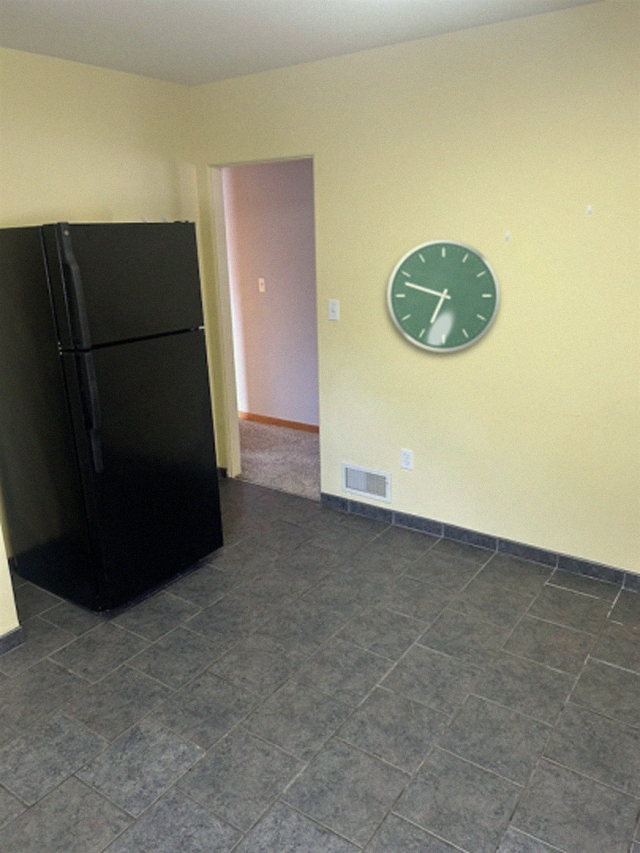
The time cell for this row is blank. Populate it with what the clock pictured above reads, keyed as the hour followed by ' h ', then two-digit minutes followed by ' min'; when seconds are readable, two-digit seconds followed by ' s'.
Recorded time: 6 h 48 min
